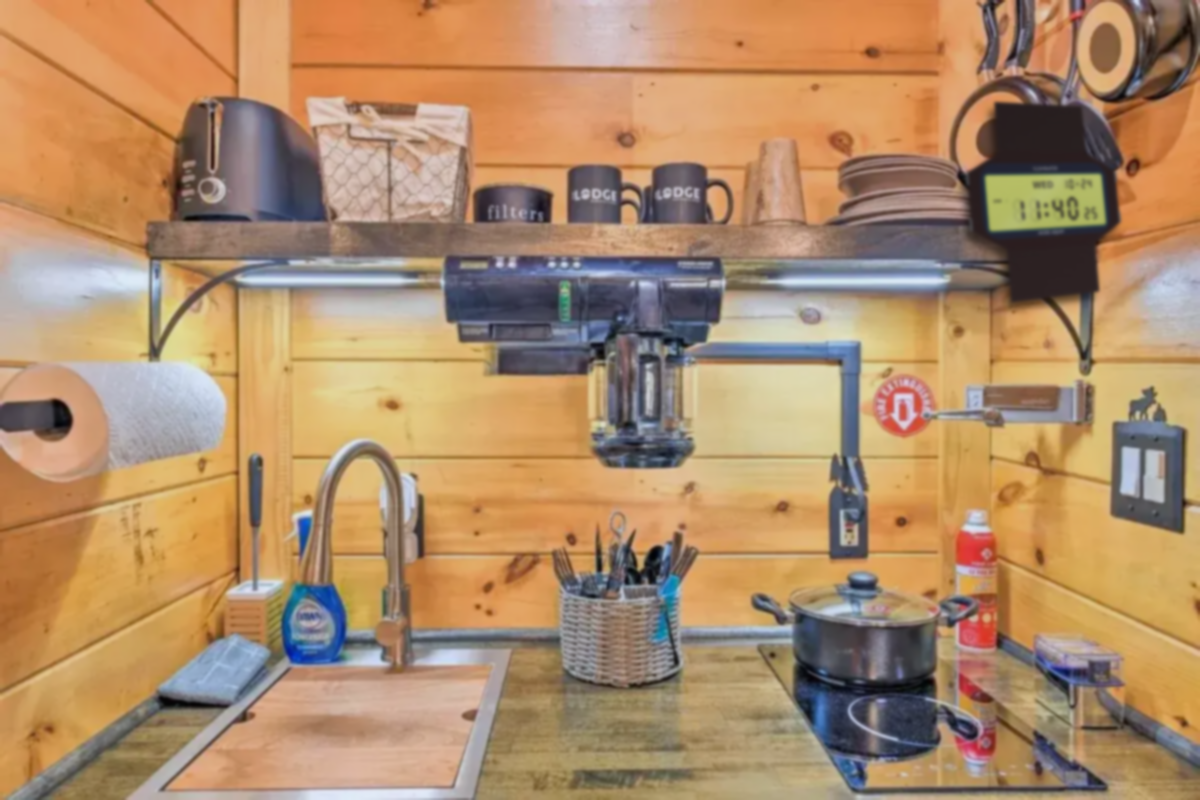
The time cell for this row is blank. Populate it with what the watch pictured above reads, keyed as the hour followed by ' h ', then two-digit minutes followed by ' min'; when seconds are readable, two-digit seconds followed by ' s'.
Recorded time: 11 h 40 min
